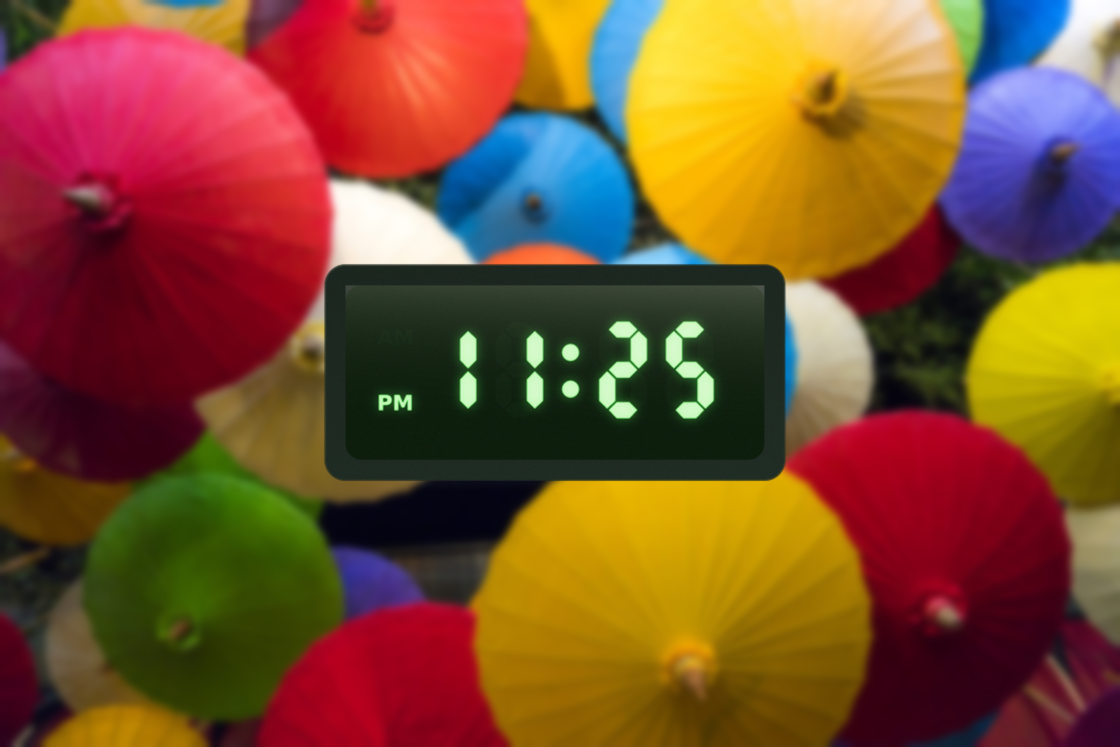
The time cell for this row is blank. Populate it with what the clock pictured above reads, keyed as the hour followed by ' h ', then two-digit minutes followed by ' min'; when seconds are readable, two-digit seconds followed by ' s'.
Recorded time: 11 h 25 min
